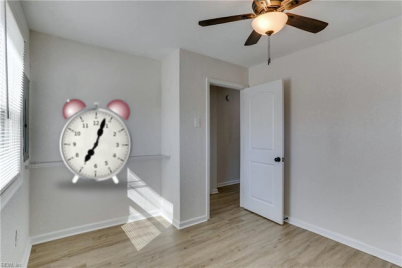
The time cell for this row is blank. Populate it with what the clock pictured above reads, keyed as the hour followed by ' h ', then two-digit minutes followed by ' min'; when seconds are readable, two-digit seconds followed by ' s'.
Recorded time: 7 h 03 min
